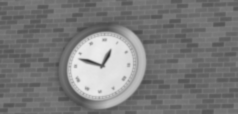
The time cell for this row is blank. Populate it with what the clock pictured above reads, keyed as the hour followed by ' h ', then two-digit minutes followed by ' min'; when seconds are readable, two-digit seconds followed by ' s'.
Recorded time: 12 h 48 min
